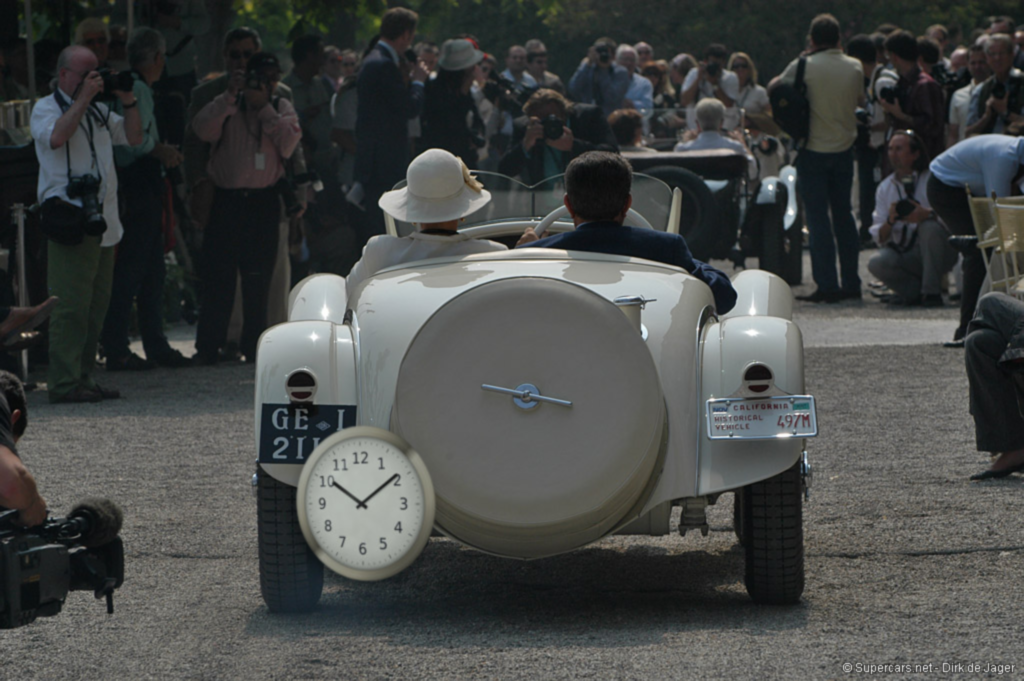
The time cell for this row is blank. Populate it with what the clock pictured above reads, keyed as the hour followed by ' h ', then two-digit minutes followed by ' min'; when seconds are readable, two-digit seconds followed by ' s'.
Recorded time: 10 h 09 min
